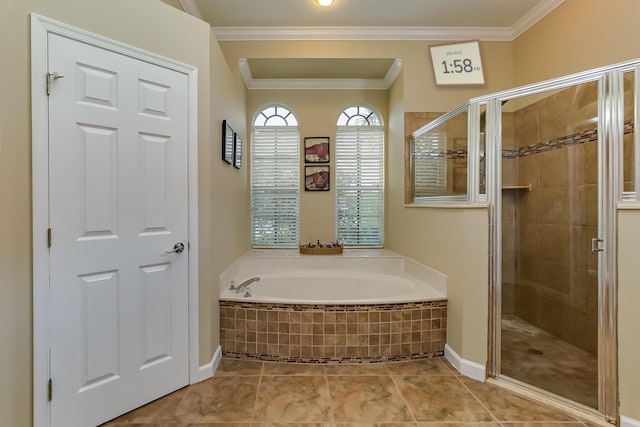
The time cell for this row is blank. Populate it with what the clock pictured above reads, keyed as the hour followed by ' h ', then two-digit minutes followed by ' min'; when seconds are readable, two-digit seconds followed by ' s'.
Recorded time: 1 h 58 min
